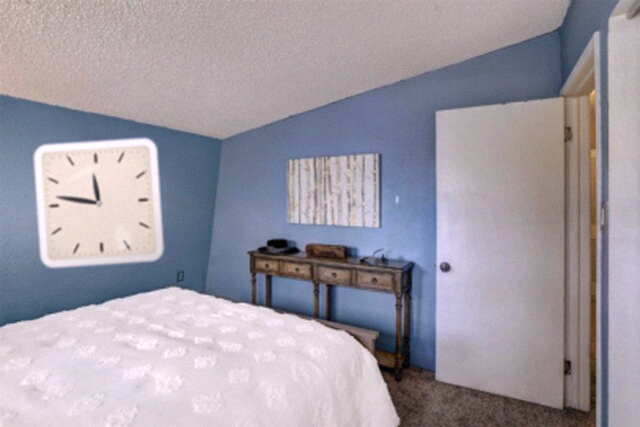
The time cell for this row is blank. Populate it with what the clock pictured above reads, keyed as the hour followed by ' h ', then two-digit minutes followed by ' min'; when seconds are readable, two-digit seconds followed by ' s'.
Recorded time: 11 h 47 min
